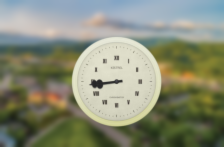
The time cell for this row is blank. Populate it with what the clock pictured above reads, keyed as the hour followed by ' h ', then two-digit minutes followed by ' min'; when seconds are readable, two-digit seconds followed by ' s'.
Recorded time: 8 h 44 min
